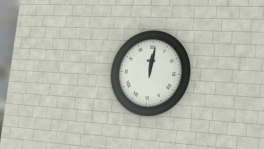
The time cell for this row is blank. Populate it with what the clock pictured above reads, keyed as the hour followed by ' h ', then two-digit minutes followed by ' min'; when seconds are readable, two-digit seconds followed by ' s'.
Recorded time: 12 h 01 min
